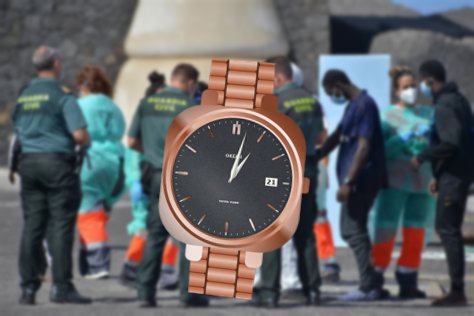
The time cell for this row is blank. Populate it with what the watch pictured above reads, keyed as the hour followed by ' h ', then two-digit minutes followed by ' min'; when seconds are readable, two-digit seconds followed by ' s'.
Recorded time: 1 h 02 min
